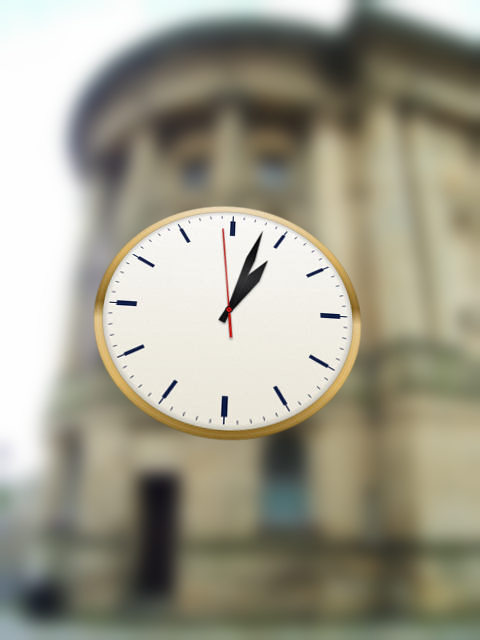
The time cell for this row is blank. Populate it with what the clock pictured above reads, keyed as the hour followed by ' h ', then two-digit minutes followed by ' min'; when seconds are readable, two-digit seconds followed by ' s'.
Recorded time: 1 h 02 min 59 s
